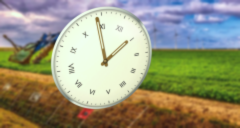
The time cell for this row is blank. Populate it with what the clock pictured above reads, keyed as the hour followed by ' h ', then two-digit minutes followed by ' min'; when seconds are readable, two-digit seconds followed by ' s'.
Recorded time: 12 h 54 min
